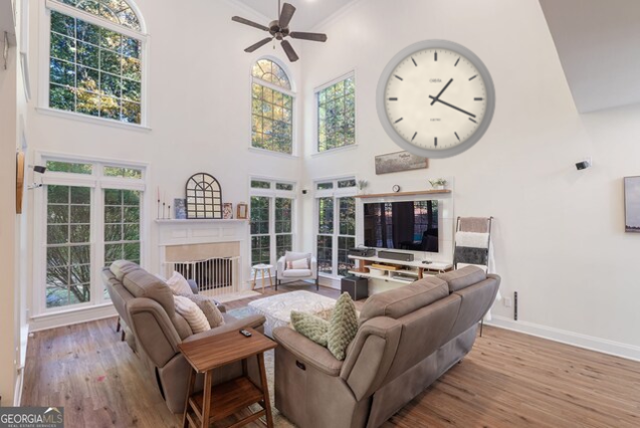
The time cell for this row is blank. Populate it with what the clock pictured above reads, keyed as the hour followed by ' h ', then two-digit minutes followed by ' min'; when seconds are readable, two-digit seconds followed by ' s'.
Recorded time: 1 h 19 min
